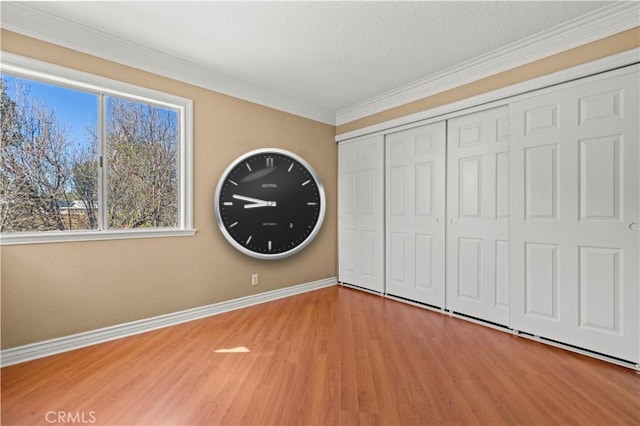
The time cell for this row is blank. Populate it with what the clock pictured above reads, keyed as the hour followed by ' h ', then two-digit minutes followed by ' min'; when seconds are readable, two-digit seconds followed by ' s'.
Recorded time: 8 h 47 min
